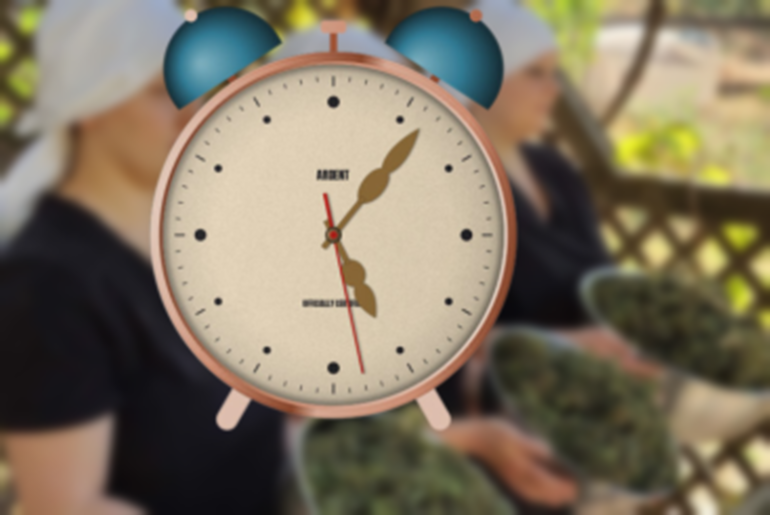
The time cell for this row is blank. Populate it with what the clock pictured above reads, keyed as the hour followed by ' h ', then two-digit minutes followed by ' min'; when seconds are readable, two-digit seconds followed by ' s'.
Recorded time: 5 h 06 min 28 s
